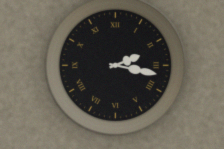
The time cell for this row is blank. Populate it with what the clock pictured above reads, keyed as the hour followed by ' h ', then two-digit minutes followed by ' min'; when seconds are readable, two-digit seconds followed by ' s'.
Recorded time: 2 h 17 min
